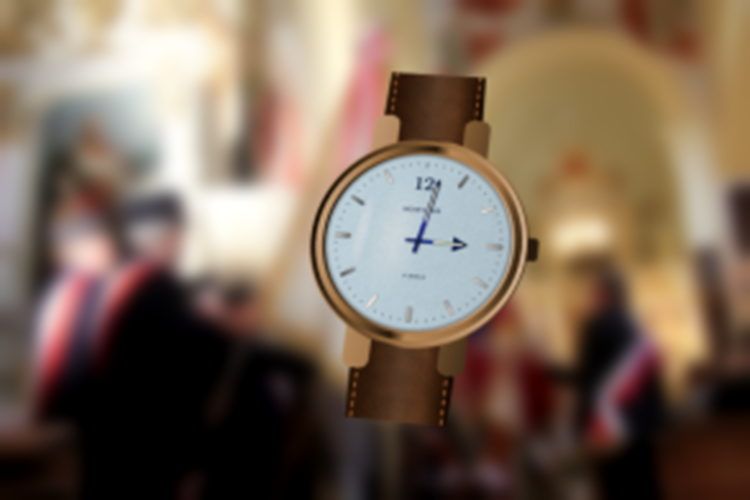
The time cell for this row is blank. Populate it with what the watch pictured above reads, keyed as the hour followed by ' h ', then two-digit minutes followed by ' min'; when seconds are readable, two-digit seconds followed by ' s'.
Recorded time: 3 h 02 min
